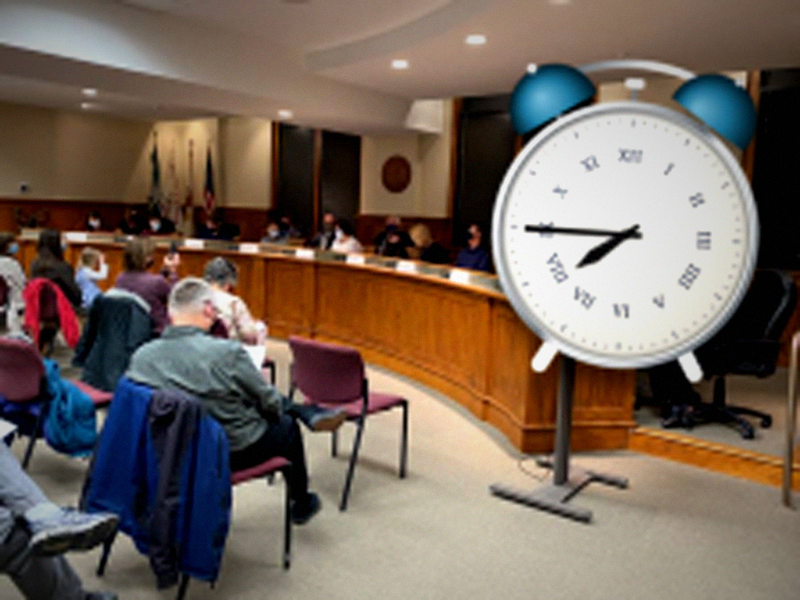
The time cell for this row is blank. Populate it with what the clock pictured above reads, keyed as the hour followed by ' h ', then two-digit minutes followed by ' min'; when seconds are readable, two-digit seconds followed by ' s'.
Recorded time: 7 h 45 min
